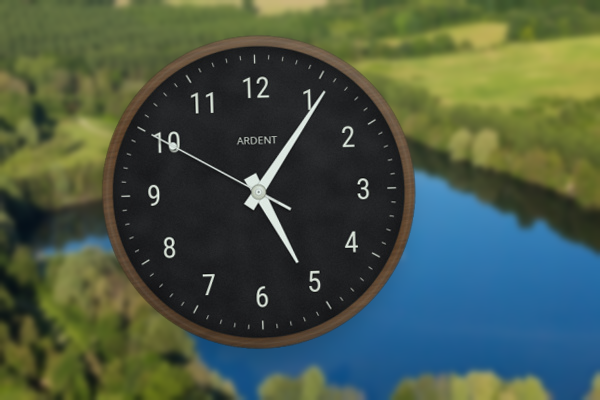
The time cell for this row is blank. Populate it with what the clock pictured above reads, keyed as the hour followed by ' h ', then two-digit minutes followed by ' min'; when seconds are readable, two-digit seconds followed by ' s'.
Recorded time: 5 h 05 min 50 s
